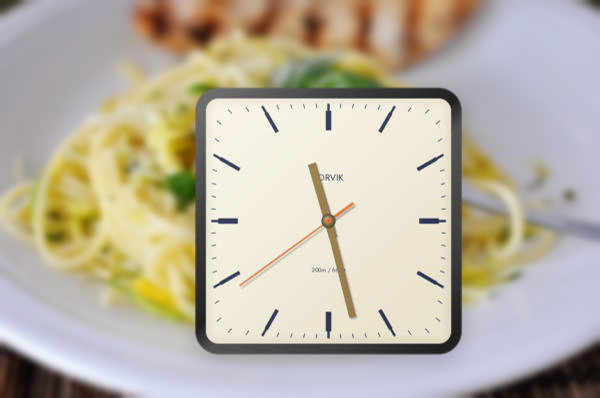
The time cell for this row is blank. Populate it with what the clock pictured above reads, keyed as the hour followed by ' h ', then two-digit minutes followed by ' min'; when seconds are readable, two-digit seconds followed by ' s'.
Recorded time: 11 h 27 min 39 s
